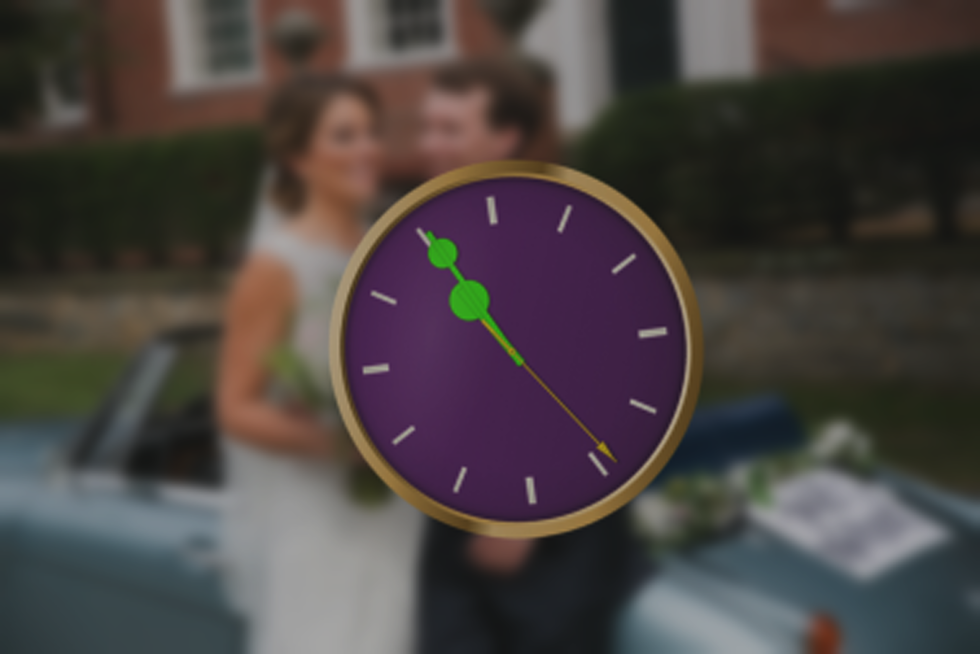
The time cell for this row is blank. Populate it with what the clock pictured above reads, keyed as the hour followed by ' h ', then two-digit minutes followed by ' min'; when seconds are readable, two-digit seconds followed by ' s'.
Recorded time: 10 h 55 min 24 s
